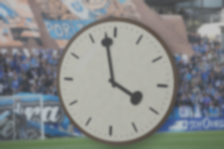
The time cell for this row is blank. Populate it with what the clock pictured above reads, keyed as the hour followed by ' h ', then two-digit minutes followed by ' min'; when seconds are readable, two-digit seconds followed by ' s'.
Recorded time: 3 h 58 min
